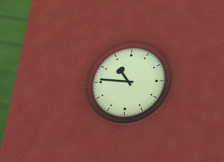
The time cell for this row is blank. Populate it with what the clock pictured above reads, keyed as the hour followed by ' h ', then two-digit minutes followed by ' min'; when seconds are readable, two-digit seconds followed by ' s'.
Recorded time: 10 h 46 min
